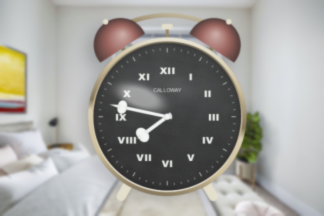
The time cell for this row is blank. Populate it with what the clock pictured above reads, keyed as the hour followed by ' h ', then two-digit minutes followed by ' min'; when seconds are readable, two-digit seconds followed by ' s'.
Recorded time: 7 h 47 min
